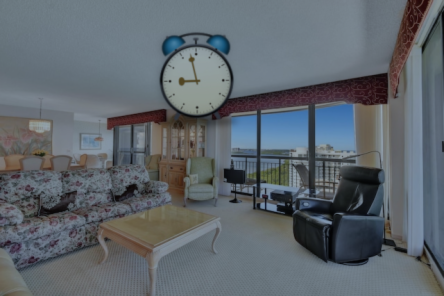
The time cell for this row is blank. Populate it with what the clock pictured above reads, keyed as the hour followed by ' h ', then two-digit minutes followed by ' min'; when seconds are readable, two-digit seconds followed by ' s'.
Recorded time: 8 h 58 min
